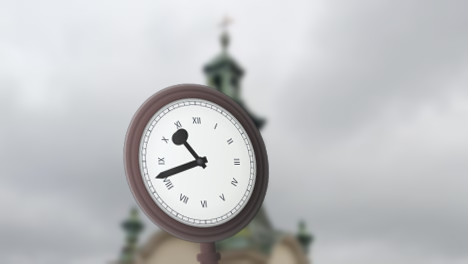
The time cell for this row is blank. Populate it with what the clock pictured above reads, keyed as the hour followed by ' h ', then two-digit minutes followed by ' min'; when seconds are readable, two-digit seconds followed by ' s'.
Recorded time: 10 h 42 min
